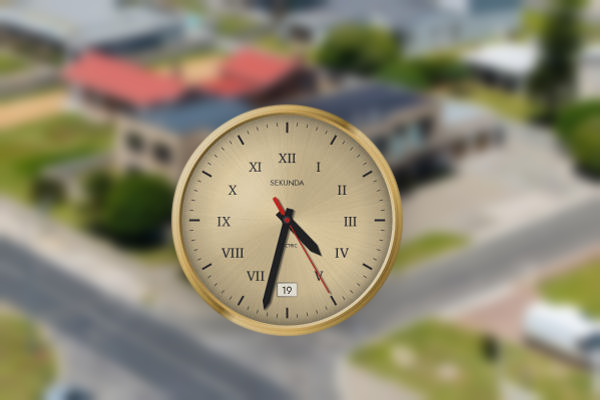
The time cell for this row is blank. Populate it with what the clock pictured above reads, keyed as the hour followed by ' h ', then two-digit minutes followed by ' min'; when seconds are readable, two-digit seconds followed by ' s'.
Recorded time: 4 h 32 min 25 s
